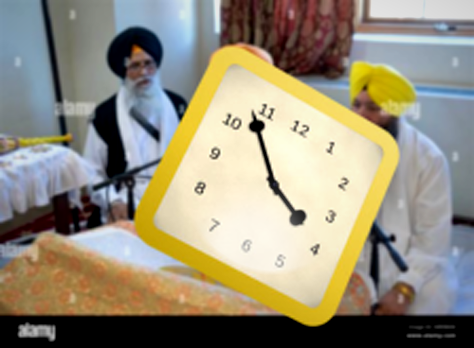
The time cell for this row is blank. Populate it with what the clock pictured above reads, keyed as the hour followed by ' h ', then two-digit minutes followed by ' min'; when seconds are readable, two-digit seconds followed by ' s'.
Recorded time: 3 h 53 min
